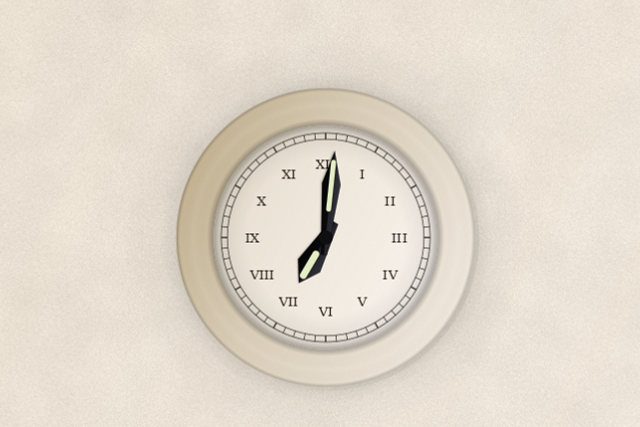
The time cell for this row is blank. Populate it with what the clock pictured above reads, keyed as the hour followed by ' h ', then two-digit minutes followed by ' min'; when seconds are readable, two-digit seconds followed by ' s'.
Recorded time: 7 h 01 min
